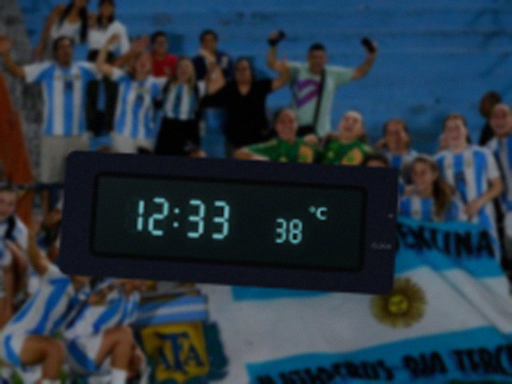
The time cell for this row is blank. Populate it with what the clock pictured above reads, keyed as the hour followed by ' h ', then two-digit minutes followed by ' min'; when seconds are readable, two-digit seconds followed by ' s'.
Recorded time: 12 h 33 min
